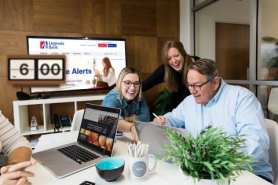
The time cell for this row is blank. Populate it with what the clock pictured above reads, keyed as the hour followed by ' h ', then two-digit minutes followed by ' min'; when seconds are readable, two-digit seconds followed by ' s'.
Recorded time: 6 h 00 min
